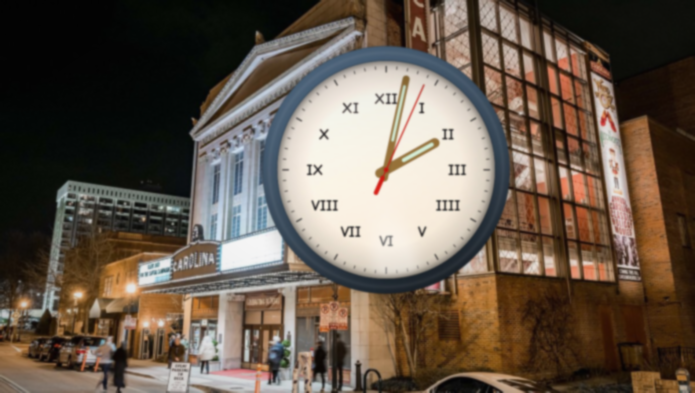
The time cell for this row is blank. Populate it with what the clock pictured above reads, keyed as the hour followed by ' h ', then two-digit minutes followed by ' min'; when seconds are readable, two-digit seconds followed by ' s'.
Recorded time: 2 h 02 min 04 s
